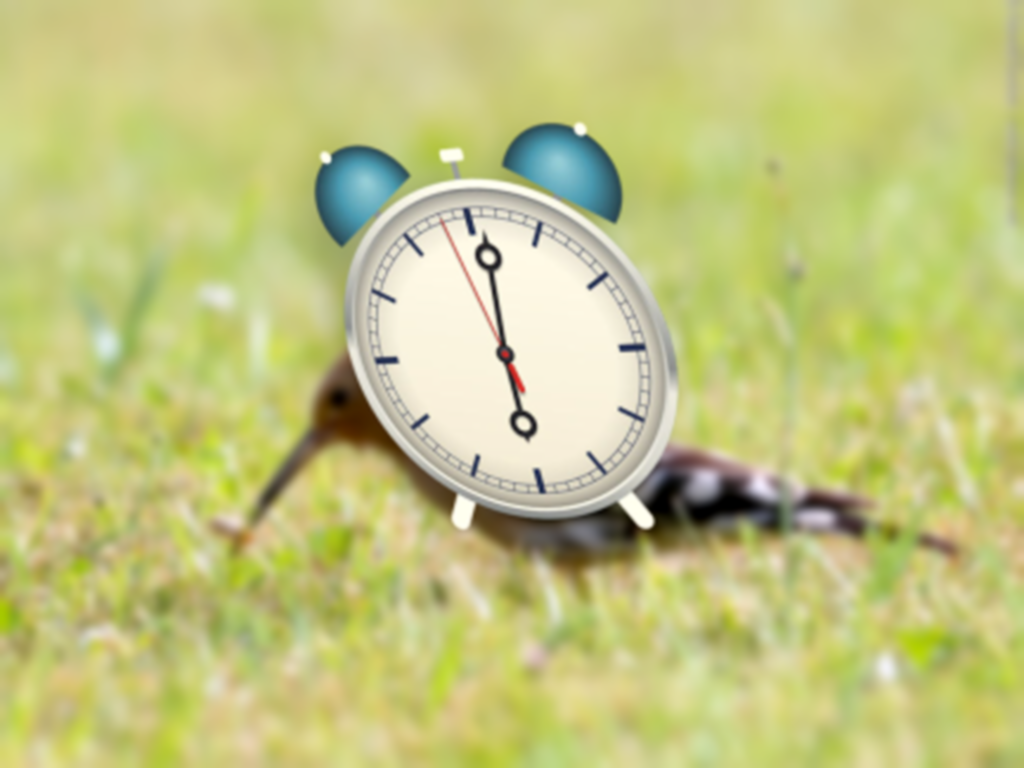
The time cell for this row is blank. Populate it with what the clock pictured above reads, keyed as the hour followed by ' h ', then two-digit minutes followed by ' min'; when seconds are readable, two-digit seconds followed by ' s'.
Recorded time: 6 h 00 min 58 s
